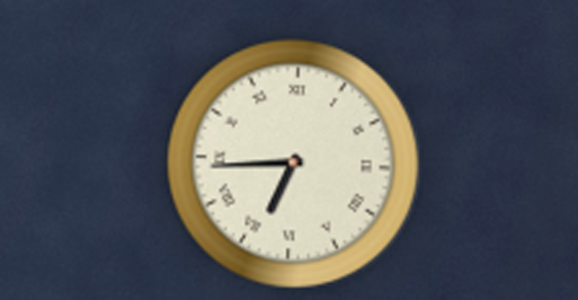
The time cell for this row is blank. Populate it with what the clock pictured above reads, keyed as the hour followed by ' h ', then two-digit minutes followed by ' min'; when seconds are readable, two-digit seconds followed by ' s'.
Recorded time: 6 h 44 min
